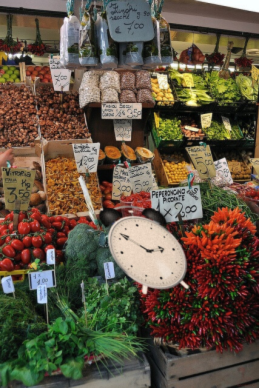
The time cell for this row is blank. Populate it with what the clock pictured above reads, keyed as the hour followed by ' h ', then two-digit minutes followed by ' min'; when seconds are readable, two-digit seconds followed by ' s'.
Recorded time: 2 h 52 min
